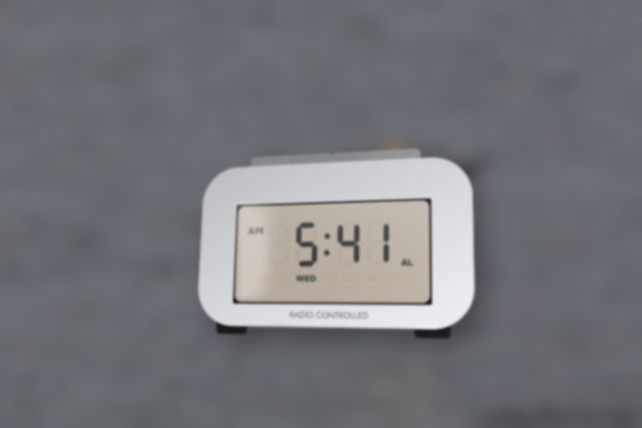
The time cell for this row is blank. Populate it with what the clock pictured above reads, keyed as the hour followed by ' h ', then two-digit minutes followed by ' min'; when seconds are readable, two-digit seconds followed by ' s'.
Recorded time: 5 h 41 min
